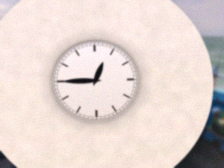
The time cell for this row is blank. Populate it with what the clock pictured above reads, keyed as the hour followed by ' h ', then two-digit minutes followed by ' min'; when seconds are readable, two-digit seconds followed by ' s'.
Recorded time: 12 h 45 min
